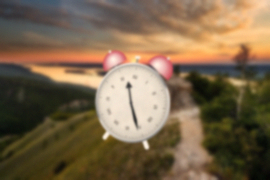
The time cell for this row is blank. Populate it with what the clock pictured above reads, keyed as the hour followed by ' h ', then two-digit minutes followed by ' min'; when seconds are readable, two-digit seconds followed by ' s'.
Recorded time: 11 h 26 min
